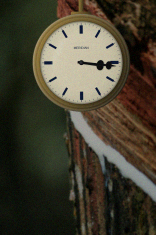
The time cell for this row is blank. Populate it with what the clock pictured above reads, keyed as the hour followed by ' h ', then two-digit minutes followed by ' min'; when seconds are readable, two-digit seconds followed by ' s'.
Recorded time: 3 h 16 min
